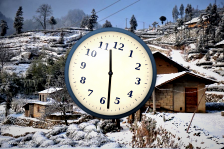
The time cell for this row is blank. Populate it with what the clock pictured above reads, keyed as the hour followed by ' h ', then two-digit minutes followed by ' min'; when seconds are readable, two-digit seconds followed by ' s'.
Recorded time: 11 h 28 min
